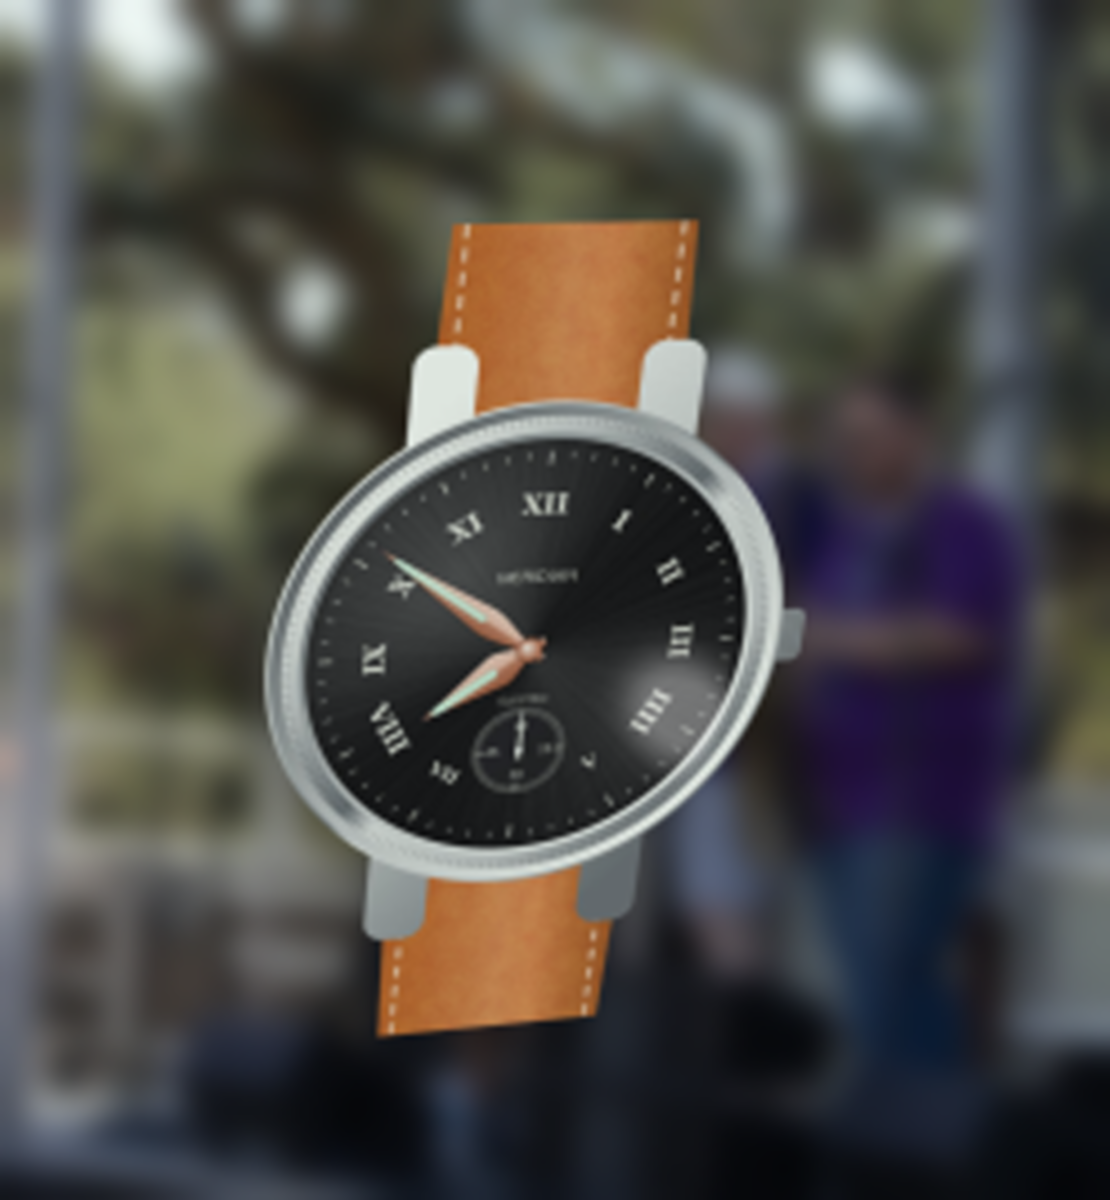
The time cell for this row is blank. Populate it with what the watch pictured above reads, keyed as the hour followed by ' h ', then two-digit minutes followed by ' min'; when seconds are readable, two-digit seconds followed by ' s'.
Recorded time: 7 h 51 min
